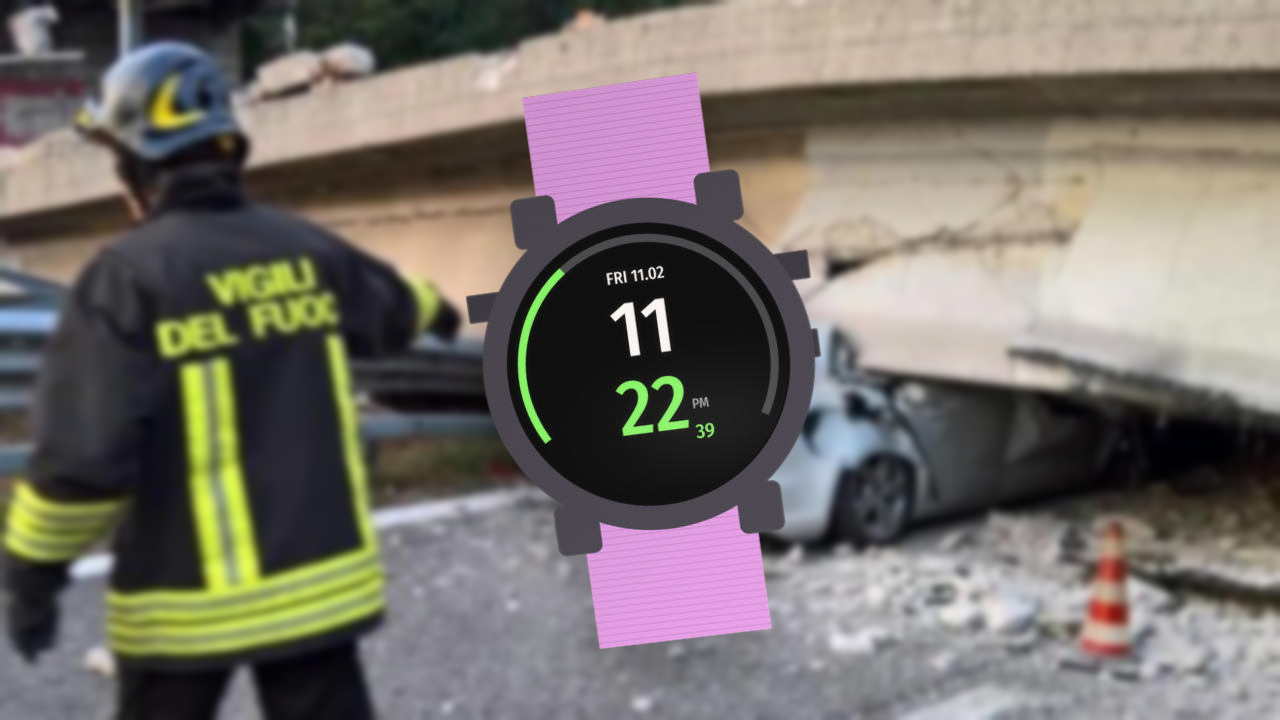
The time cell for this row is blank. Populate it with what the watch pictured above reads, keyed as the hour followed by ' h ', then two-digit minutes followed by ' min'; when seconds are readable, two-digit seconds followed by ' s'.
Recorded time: 11 h 22 min 39 s
